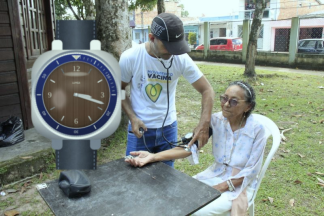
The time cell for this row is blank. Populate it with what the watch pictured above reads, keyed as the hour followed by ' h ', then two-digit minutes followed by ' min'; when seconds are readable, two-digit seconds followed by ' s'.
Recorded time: 3 h 18 min
